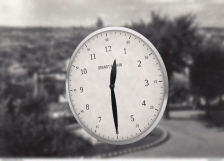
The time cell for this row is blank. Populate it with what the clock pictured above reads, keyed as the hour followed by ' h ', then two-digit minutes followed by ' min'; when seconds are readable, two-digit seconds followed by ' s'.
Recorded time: 12 h 30 min
